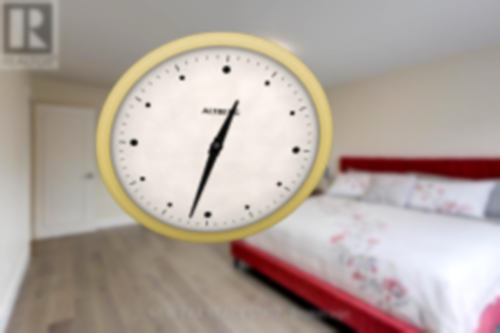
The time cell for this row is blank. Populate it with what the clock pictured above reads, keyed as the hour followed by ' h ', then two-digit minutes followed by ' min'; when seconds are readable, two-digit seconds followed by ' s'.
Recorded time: 12 h 32 min
